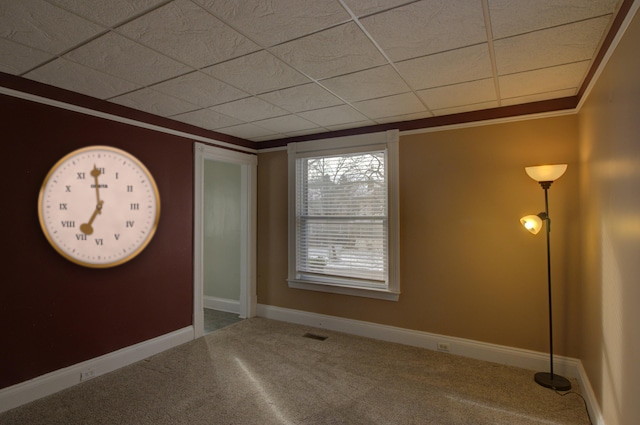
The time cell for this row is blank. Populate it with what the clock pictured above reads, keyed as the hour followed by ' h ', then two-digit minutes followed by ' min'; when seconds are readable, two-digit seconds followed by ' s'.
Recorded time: 6 h 59 min
